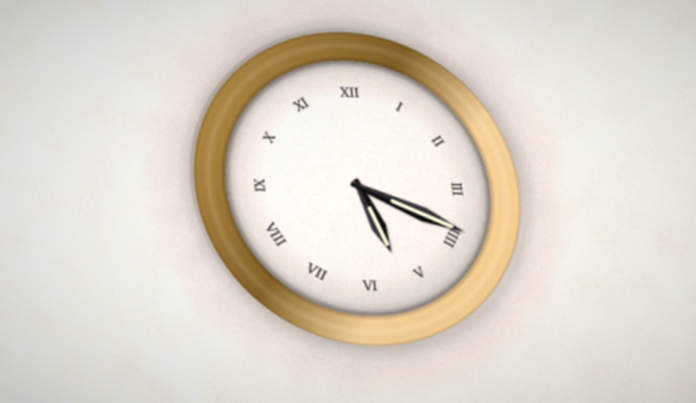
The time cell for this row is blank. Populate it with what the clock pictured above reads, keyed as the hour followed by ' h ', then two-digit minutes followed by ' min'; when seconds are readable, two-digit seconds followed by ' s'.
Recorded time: 5 h 19 min
